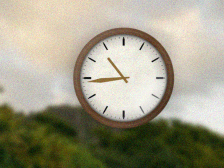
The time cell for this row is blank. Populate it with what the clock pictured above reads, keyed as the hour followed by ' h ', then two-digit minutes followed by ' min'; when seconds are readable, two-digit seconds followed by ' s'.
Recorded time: 10 h 44 min
